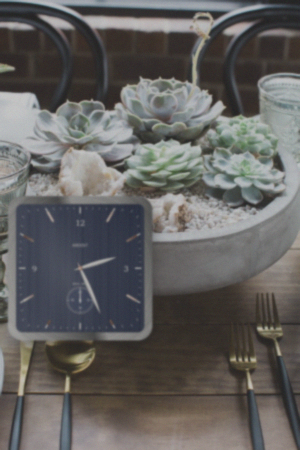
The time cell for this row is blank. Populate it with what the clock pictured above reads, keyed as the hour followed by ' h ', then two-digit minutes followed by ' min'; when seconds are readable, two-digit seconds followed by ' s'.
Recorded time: 2 h 26 min
